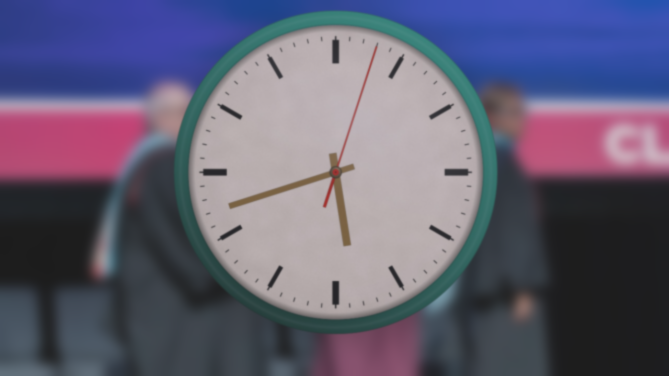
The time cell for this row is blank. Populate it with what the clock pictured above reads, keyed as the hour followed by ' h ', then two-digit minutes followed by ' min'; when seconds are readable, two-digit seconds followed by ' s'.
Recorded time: 5 h 42 min 03 s
